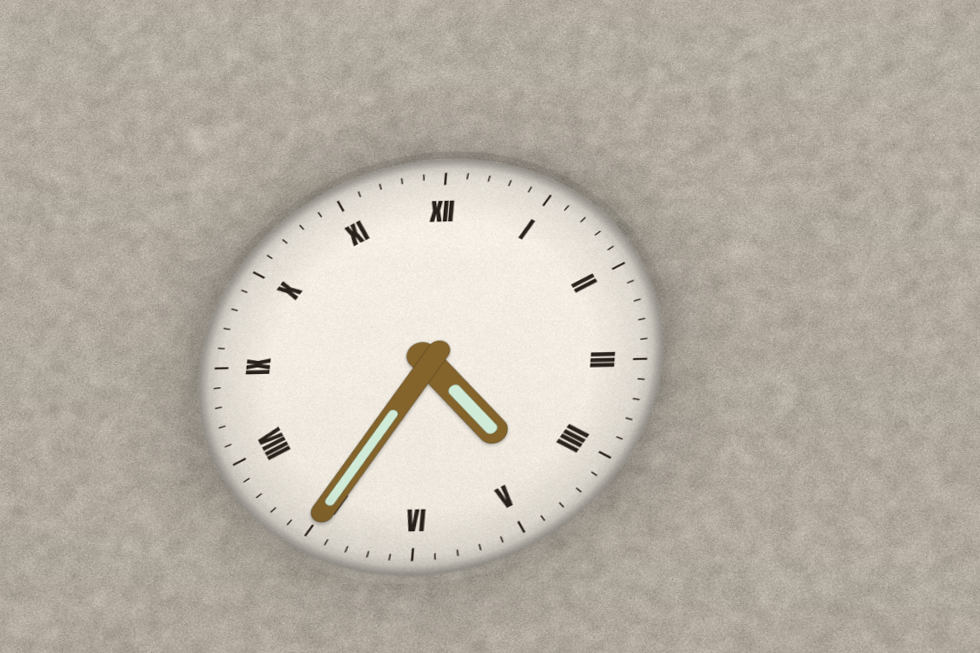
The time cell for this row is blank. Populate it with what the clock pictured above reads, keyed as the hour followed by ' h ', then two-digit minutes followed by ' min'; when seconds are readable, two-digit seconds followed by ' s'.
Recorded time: 4 h 35 min
